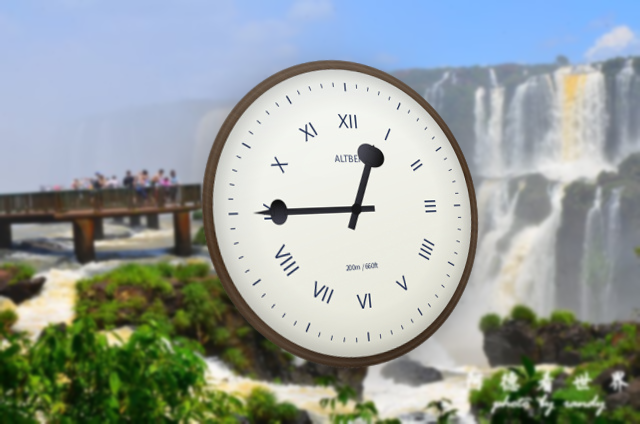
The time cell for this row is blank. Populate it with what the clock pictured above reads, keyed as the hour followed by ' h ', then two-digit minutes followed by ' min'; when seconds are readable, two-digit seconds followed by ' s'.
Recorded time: 12 h 45 min
